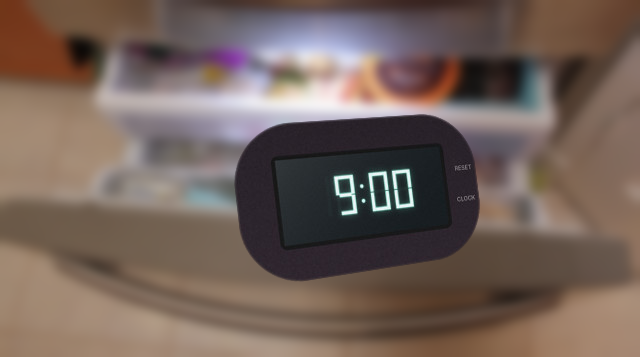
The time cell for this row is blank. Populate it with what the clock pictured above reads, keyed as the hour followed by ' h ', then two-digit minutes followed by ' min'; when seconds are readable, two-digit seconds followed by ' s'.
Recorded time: 9 h 00 min
